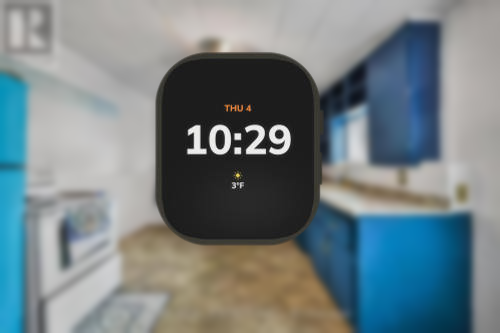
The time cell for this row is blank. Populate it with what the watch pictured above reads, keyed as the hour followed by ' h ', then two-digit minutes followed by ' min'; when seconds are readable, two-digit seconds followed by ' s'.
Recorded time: 10 h 29 min
